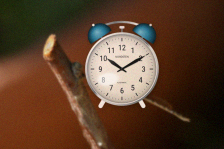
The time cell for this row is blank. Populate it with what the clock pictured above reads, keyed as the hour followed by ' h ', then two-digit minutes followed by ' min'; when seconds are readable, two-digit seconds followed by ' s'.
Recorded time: 10 h 10 min
